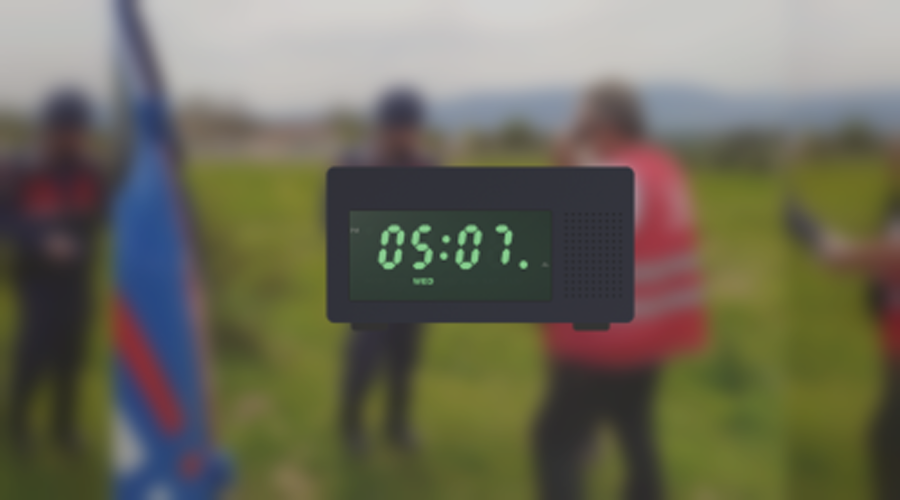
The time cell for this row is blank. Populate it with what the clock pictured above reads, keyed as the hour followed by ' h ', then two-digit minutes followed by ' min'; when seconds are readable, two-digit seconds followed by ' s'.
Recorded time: 5 h 07 min
